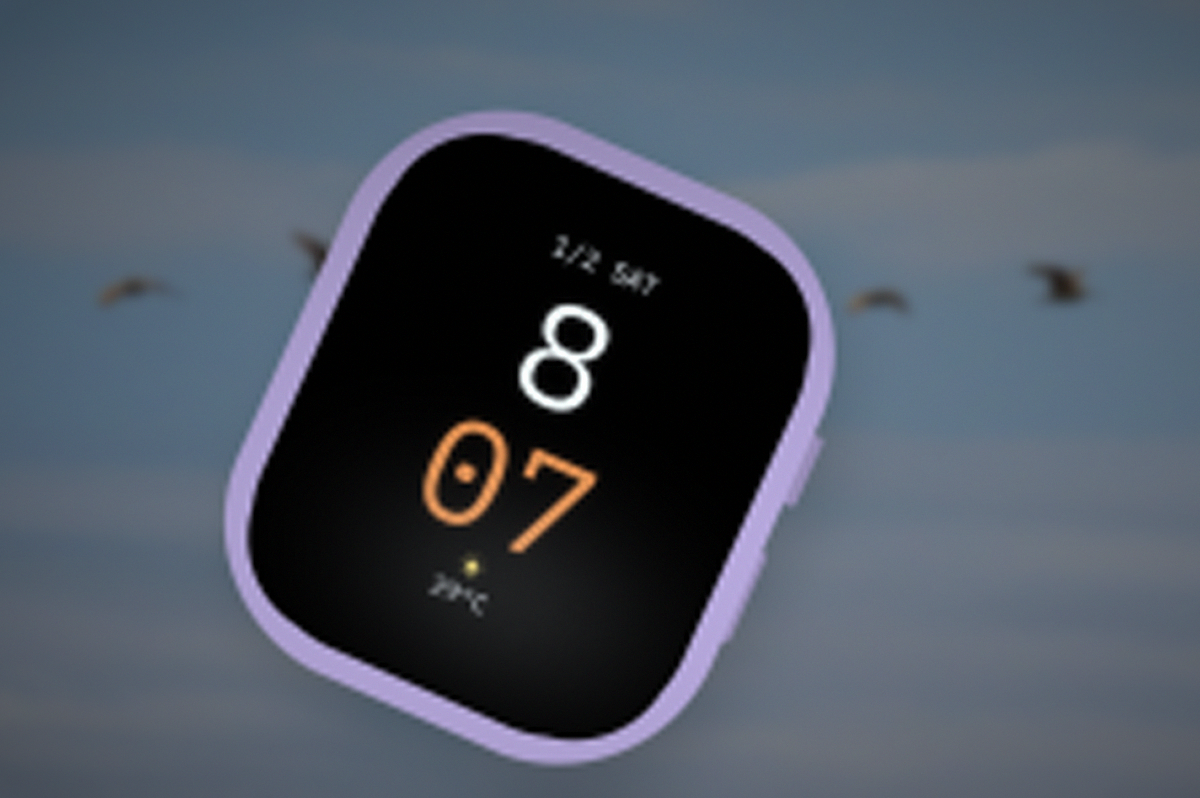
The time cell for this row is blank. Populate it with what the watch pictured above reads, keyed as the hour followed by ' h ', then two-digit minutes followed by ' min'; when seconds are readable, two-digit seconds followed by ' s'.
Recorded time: 8 h 07 min
